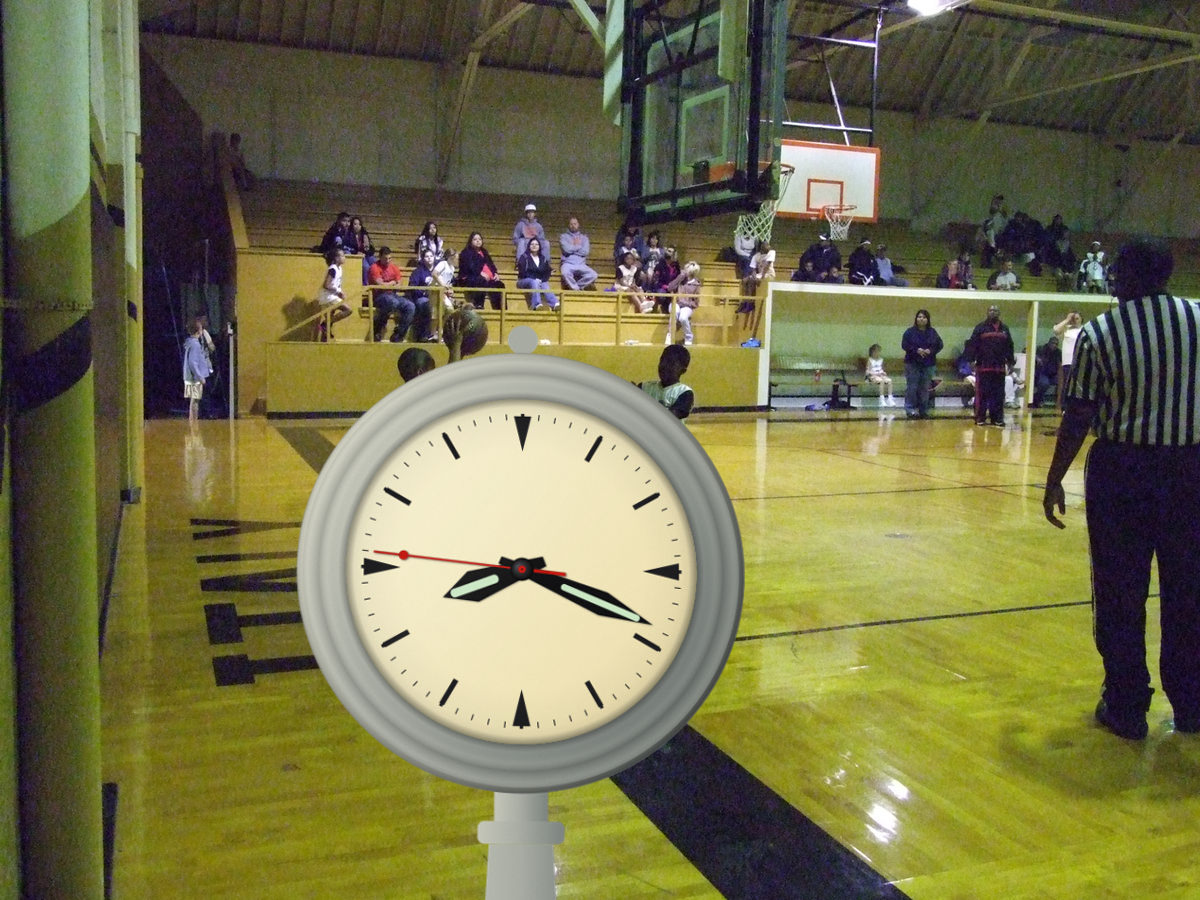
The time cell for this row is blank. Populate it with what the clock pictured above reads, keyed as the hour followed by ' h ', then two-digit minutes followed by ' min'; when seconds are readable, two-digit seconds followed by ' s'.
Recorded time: 8 h 18 min 46 s
